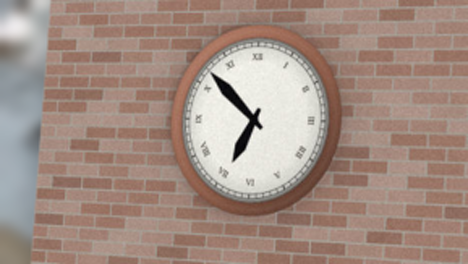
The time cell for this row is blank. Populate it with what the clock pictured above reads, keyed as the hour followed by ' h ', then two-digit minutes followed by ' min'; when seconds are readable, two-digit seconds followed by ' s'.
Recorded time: 6 h 52 min
